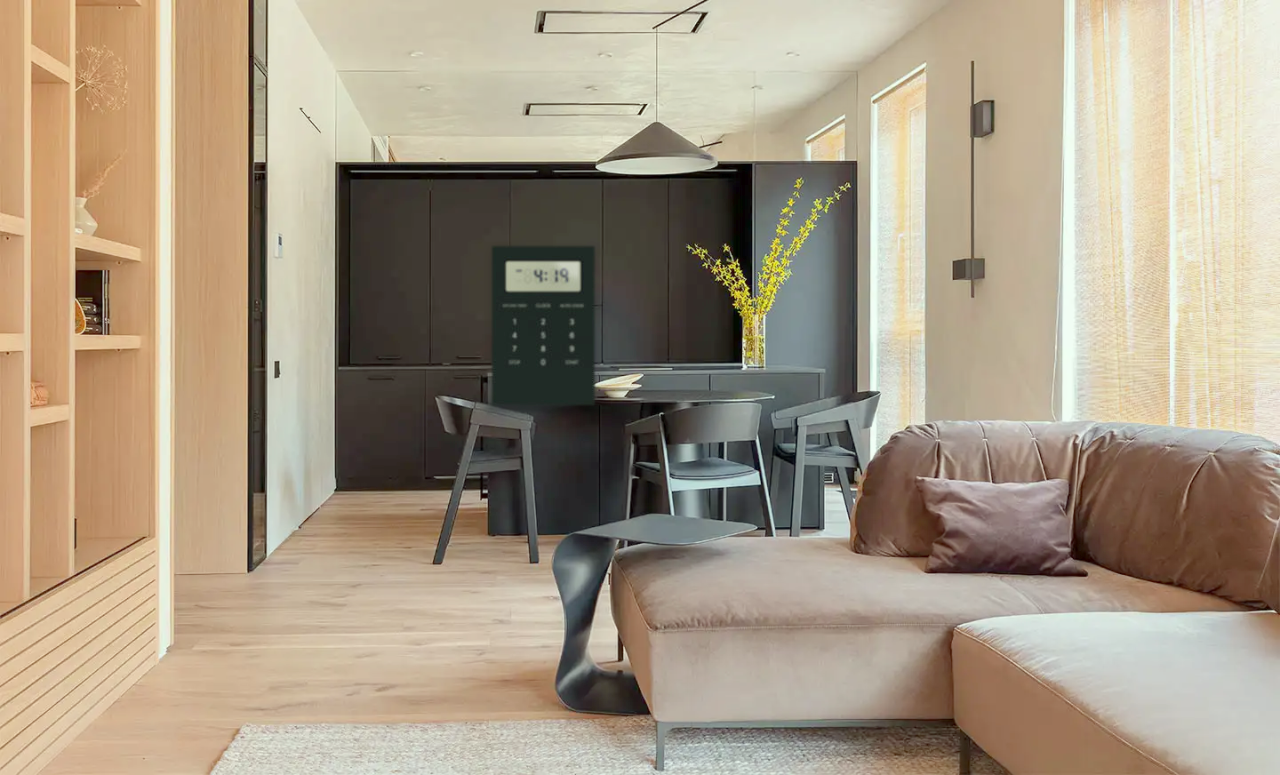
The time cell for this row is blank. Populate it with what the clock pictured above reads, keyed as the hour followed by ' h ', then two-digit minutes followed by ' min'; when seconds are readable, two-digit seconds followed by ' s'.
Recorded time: 4 h 19 min
